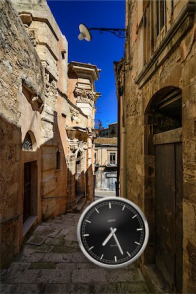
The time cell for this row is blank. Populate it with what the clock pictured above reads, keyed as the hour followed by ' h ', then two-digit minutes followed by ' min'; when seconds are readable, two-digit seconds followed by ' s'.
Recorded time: 7 h 27 min
